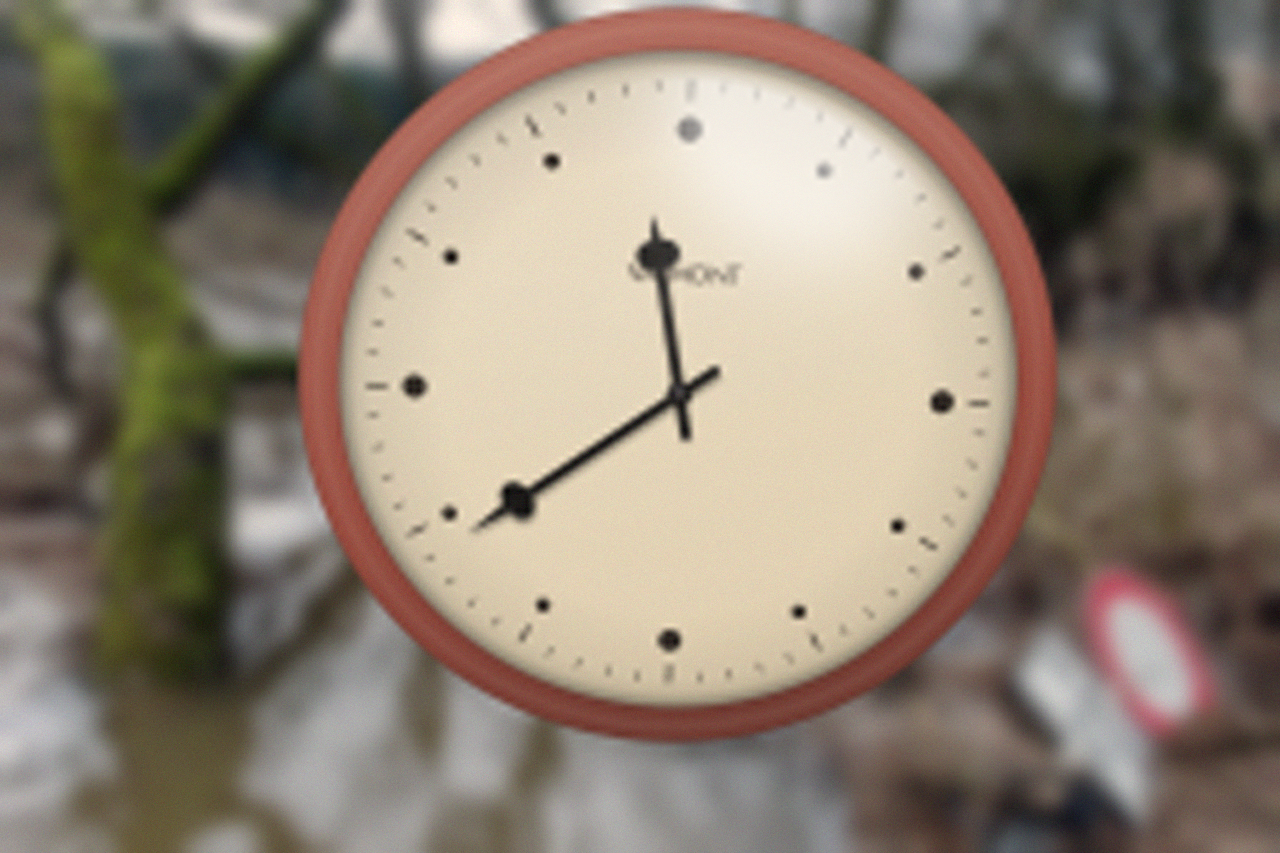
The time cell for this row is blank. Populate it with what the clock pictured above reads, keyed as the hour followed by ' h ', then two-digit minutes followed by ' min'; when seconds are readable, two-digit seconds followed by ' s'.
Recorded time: 11 h 39 min
